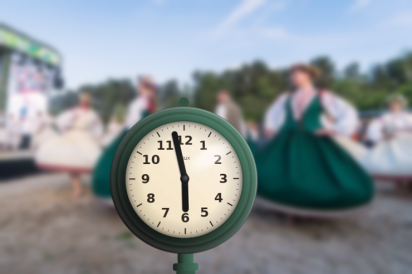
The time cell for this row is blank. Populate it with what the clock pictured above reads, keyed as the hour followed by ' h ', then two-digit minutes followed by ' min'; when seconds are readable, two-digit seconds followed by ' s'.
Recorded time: 5 h 58 min
